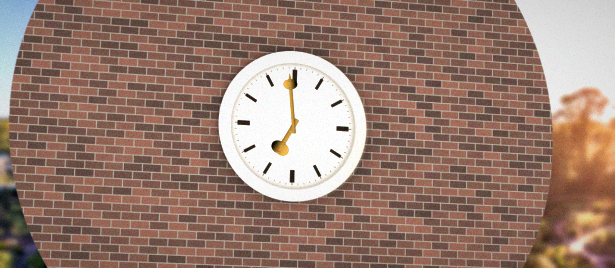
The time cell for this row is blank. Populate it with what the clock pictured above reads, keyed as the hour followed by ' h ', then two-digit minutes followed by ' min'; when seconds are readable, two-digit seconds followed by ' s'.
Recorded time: 6 h 59 min
